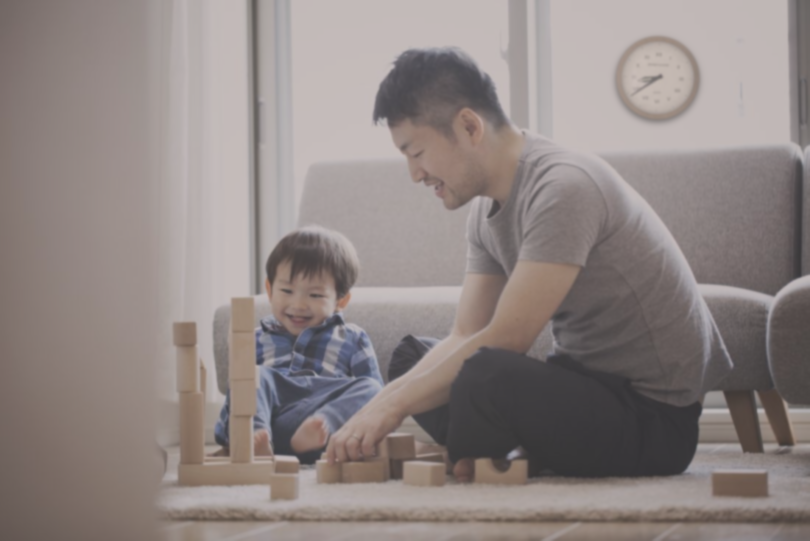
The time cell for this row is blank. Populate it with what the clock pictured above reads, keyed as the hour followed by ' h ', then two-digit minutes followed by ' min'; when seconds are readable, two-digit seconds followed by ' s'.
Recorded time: 8 h 39 min
